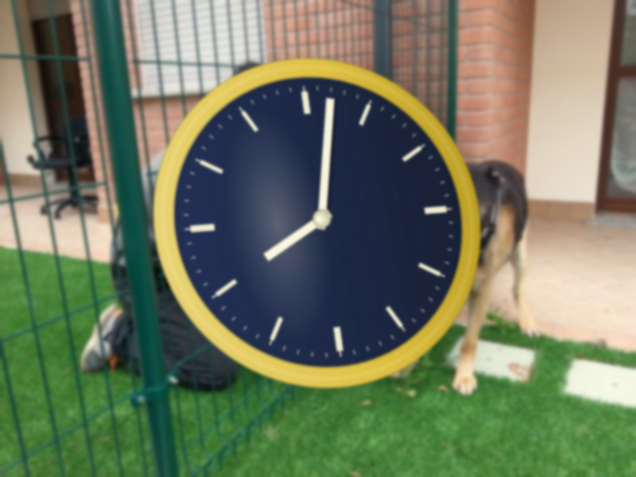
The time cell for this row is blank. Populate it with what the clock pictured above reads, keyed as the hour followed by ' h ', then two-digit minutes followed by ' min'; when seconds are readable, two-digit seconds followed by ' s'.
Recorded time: 8 h 02 min
